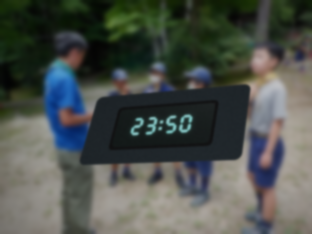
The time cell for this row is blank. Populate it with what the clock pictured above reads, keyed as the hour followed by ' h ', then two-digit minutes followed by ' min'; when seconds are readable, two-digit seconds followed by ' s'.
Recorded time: 23 h 50 min
